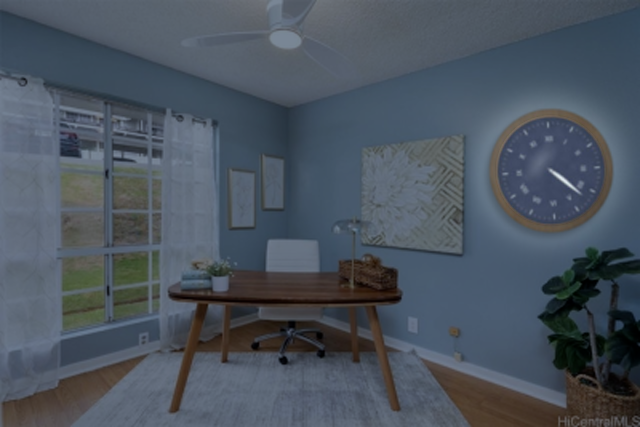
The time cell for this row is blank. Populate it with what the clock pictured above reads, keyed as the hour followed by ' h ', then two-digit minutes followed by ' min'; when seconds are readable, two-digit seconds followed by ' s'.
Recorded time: 4 h 22 min
